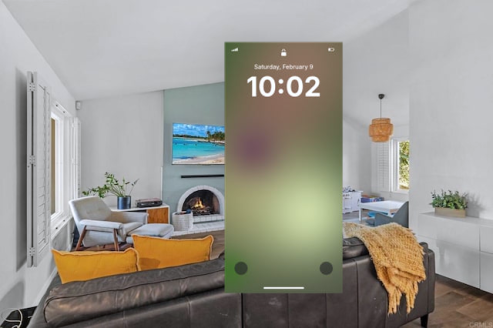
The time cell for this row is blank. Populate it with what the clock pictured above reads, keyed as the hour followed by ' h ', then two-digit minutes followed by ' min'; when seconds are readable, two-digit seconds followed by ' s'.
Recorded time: 10 h 02 min
